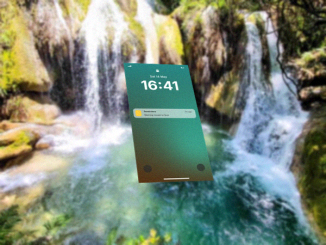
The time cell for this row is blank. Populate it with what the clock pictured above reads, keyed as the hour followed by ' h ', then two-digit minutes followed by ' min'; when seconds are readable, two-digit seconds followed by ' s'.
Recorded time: 16 h 41 min
